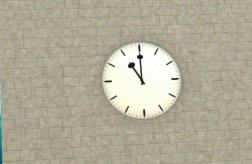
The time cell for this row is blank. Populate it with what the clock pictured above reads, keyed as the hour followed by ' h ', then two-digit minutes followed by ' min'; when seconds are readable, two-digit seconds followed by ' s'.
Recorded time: 11 h 00 min
